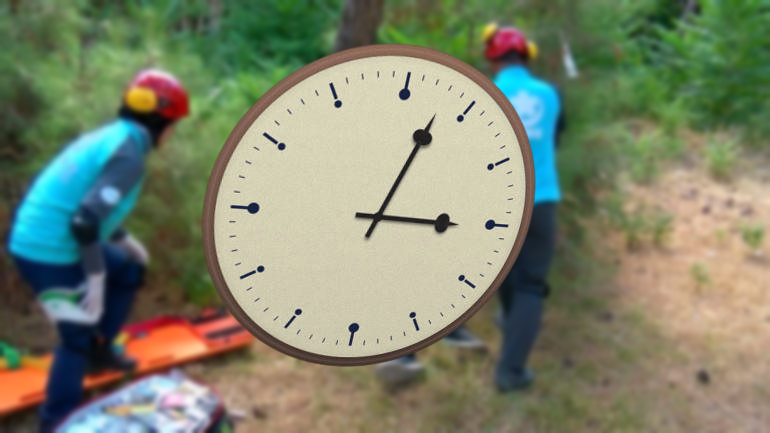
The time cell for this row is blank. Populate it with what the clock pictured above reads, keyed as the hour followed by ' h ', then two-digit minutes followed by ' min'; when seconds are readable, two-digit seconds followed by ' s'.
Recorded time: 3 h 03 min
